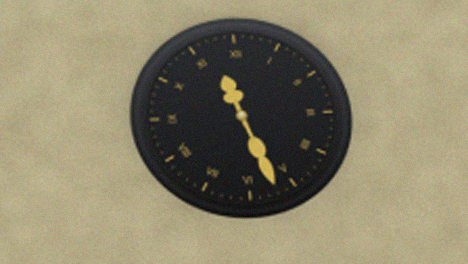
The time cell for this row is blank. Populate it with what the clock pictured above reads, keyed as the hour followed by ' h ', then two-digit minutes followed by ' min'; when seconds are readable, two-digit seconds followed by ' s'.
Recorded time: 11 h 27 min
